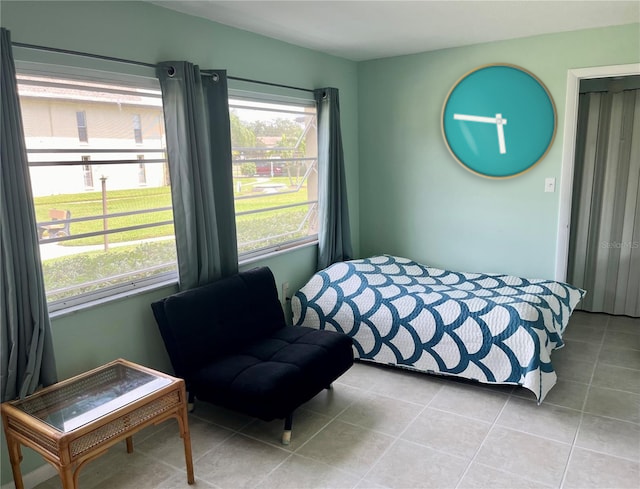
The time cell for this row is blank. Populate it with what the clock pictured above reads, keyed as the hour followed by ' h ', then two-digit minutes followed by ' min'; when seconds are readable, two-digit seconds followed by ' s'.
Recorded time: 5 h 46 min
